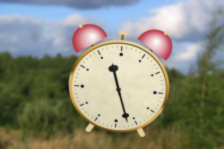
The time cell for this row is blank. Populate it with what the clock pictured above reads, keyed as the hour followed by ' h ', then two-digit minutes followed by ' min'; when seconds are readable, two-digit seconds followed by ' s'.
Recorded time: 11 h 27 min
